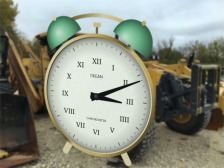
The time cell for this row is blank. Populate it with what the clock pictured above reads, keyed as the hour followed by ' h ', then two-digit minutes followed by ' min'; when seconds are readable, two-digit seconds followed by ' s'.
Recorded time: 3 h 11 min
